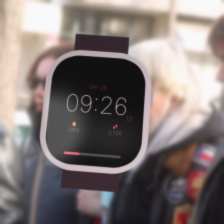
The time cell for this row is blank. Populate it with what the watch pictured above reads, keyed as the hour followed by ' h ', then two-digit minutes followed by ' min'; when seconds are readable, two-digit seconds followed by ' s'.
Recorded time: 9 h 26 min
